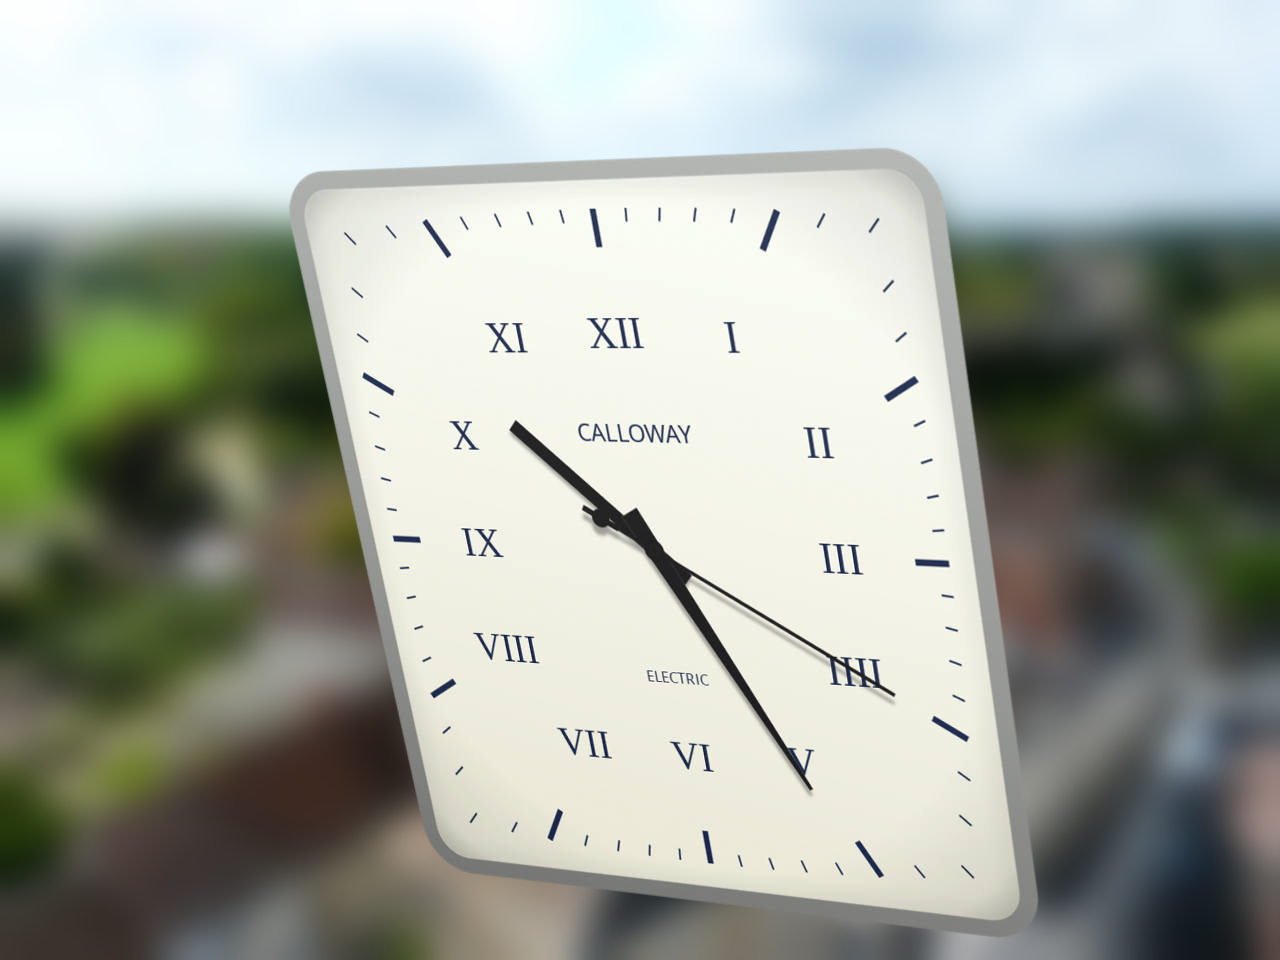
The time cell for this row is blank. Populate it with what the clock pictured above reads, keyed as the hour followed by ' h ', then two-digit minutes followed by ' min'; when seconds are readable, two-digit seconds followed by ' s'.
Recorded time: 10 h 25 min 20 s
